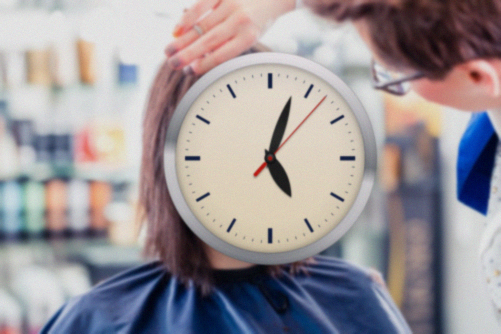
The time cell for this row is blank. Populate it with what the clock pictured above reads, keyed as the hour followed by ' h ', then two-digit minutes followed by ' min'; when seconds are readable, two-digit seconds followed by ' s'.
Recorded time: 5 h 03 min 07 s
